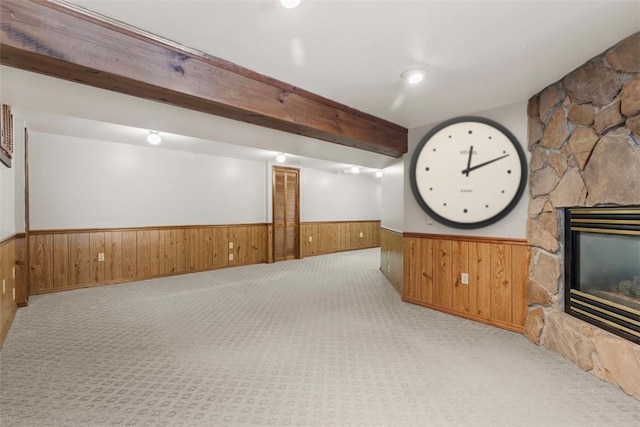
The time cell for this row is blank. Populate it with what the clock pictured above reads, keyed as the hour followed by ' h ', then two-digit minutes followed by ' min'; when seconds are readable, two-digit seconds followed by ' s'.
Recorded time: 12 h 11 min
